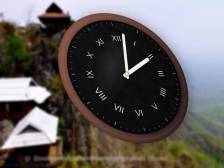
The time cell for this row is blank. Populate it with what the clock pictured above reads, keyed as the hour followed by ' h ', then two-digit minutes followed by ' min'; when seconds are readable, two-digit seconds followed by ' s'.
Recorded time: 2 h 02 min
